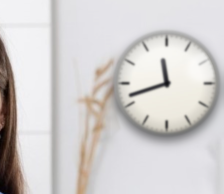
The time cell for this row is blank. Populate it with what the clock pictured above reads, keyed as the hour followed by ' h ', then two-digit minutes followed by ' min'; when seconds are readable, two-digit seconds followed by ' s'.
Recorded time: 11 h 42 min
